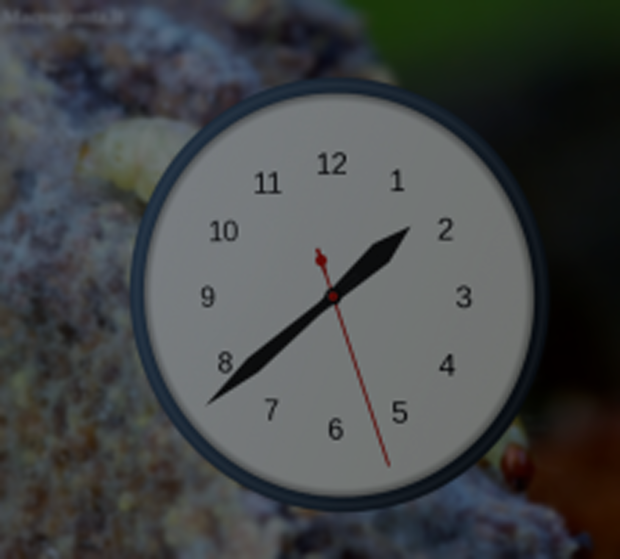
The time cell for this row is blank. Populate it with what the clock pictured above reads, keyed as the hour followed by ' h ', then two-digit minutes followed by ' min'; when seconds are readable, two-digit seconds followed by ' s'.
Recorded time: 1 h 38 min 27 s
